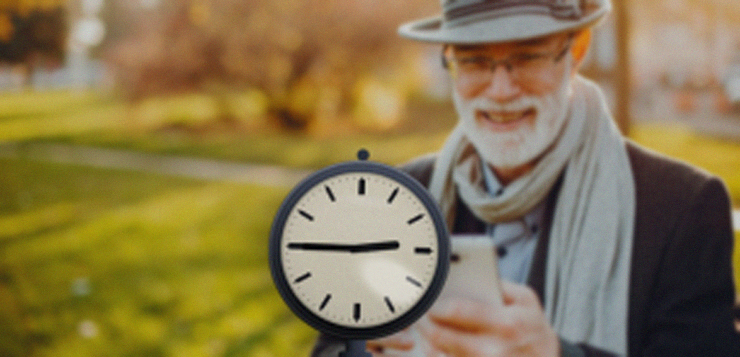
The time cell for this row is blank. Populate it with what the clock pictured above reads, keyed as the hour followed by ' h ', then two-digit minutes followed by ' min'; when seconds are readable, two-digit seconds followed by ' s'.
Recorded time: 2 h 45 min
